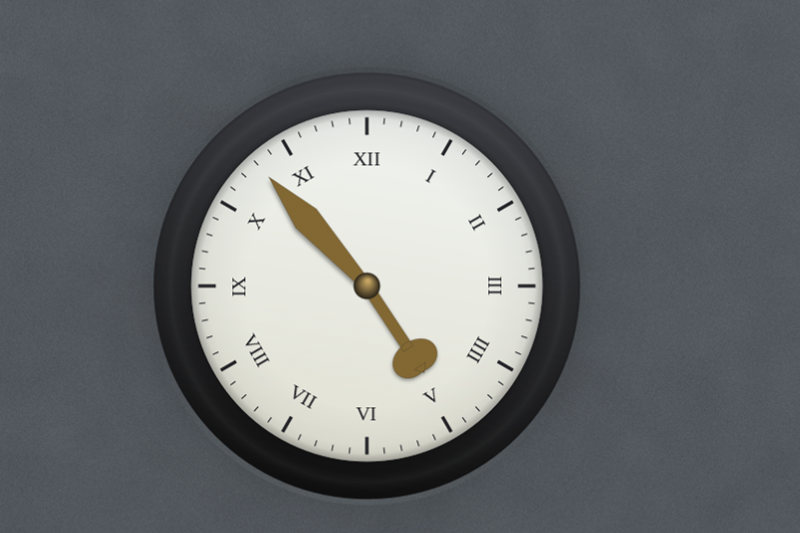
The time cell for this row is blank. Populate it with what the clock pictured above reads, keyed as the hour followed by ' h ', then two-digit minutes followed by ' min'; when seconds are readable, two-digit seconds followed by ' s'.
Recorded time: 4 h 53 min
